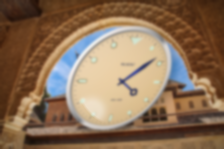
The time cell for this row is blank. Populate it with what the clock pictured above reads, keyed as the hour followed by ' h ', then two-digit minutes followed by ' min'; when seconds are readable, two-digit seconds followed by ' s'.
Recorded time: 4 h 08 min
